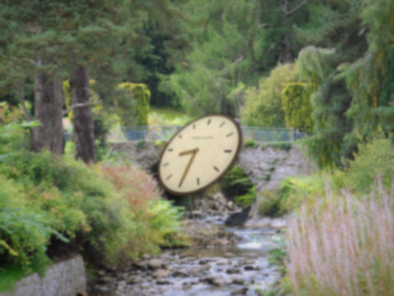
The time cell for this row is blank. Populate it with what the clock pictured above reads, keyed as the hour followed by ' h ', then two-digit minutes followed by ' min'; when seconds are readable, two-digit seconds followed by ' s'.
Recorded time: 8 h 30 min
